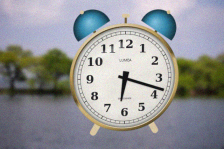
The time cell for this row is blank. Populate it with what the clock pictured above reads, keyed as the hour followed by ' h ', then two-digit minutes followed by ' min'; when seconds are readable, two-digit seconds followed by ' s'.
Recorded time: 6 h 18 min
